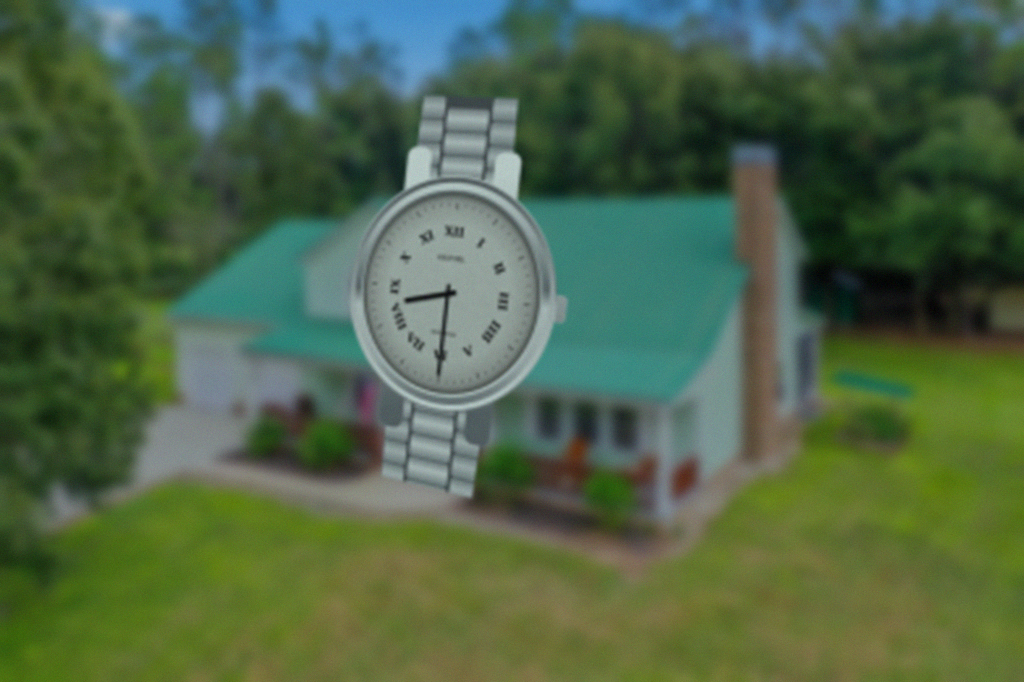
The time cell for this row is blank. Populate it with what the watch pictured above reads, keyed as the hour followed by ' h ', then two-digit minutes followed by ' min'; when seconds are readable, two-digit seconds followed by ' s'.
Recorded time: 8 h 30 min
